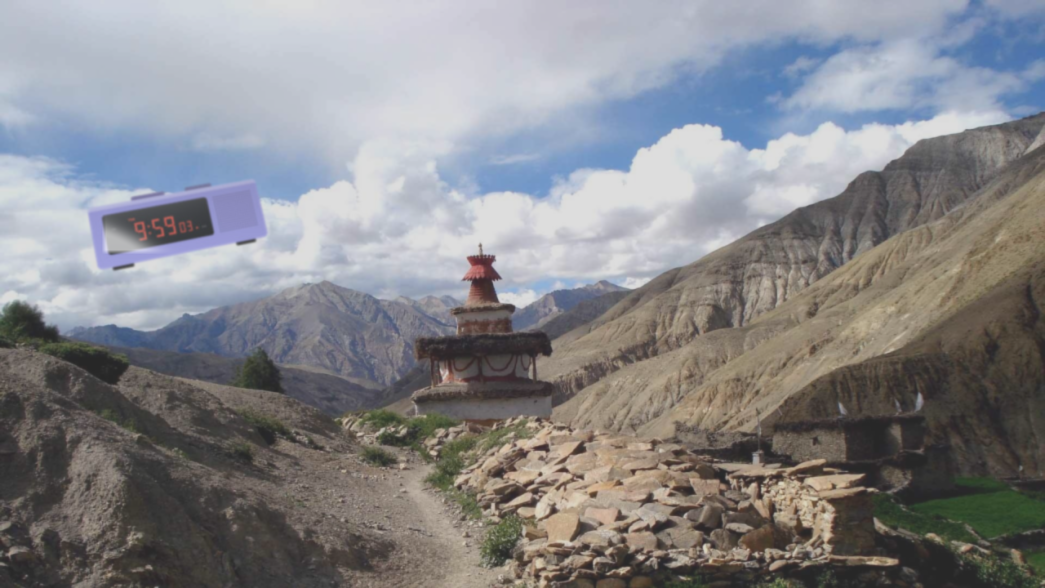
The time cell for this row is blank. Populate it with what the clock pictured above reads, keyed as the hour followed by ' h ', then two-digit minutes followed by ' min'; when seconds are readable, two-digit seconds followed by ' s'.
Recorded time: 9 h 59 min
